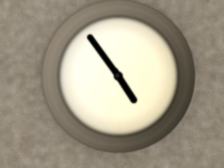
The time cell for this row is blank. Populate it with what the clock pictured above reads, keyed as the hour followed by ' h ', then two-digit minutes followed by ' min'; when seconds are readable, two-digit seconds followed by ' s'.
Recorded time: 4 h 54 min
